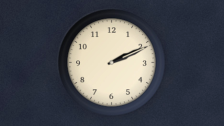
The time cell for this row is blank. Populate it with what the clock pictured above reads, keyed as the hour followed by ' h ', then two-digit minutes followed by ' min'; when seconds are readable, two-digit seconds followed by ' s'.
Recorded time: 2 h 11 min
